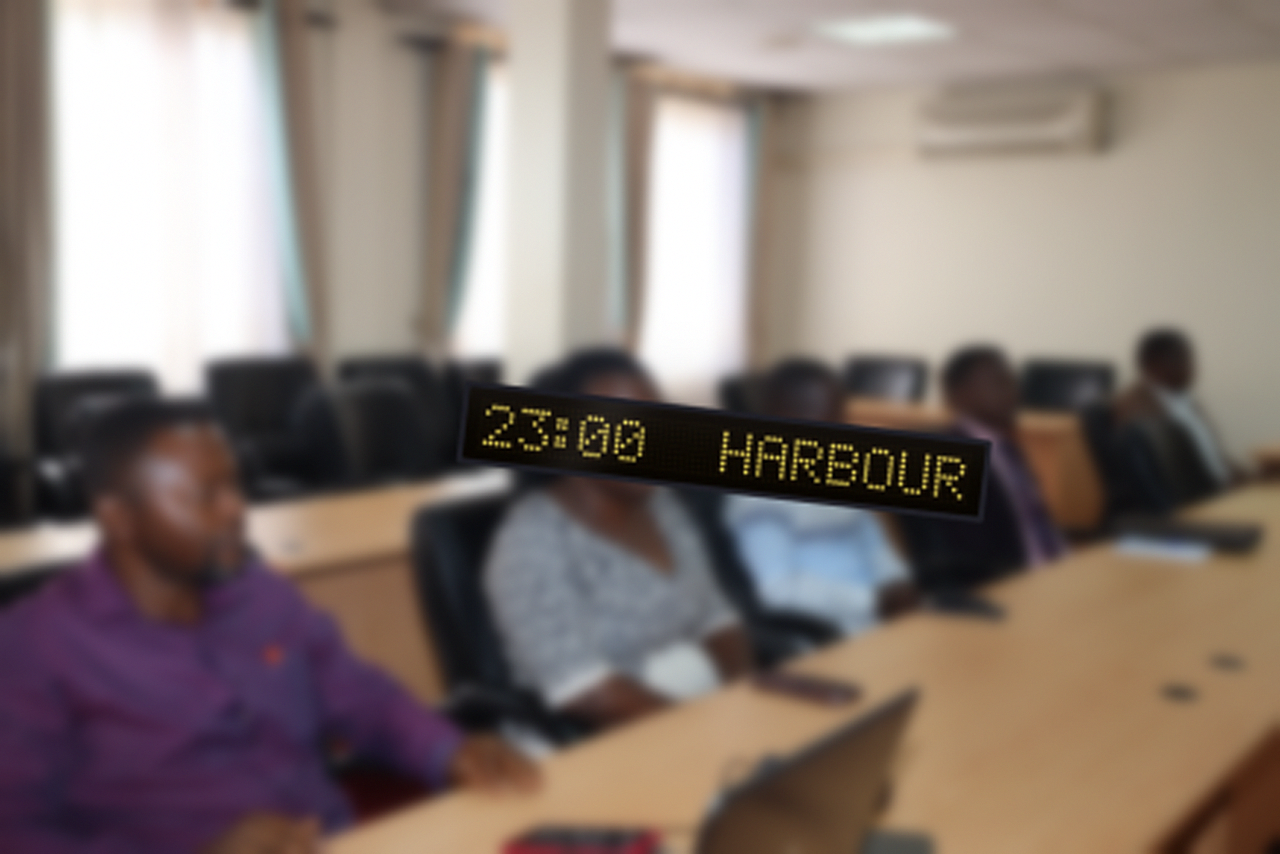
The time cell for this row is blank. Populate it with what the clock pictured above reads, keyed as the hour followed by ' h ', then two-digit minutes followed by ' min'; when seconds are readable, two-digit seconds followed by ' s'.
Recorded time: 23 h 00 min
